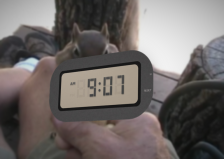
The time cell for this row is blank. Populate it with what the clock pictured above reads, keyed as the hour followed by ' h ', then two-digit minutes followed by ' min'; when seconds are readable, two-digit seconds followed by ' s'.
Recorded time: 9 h 07 min
